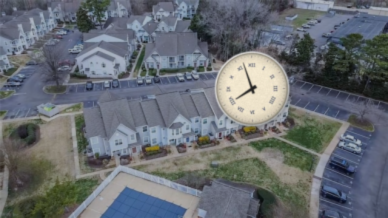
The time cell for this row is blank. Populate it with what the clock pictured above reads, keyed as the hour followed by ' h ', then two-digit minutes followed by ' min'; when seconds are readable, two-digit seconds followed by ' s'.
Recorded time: 7 h 57 min
